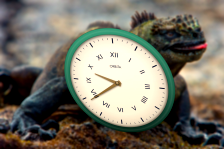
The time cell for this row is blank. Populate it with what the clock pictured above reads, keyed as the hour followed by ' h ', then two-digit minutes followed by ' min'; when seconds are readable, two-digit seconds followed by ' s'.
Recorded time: 9 h 39 min
